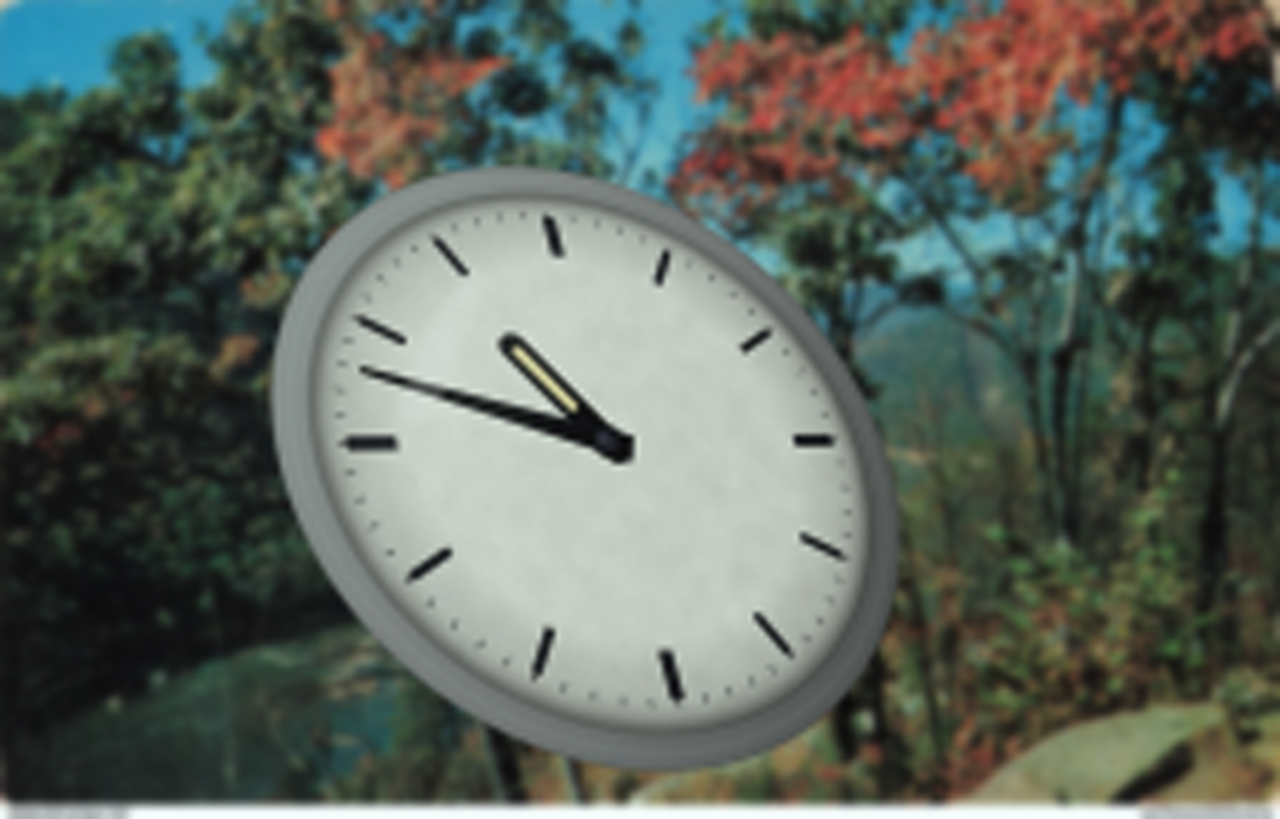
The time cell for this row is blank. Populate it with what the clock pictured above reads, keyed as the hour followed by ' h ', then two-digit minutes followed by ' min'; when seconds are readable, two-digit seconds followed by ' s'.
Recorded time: 10 h 48 min
